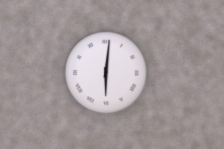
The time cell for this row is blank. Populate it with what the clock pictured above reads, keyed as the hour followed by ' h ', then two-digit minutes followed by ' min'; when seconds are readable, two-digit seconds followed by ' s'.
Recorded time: 6 h 01 min
